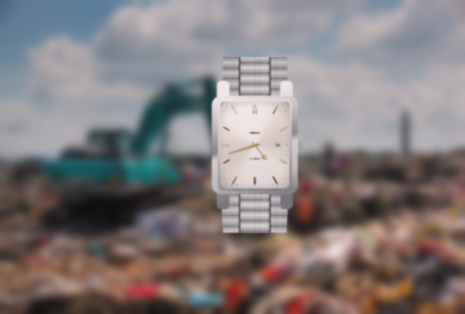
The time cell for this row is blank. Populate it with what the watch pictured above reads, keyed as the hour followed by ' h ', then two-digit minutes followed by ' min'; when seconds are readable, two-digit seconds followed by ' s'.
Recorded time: 4 h 42 min
